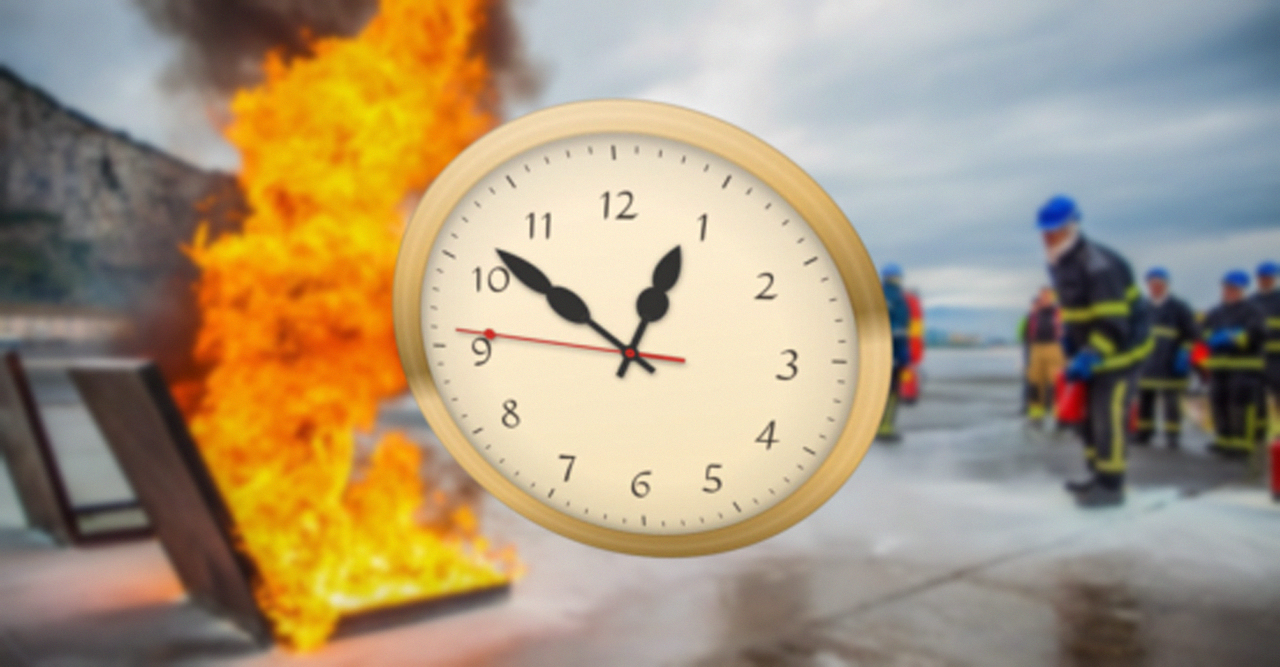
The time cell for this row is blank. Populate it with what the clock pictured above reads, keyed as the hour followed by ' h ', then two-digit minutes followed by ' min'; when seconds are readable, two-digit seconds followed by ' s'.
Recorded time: 12 h 51 min 46 s
